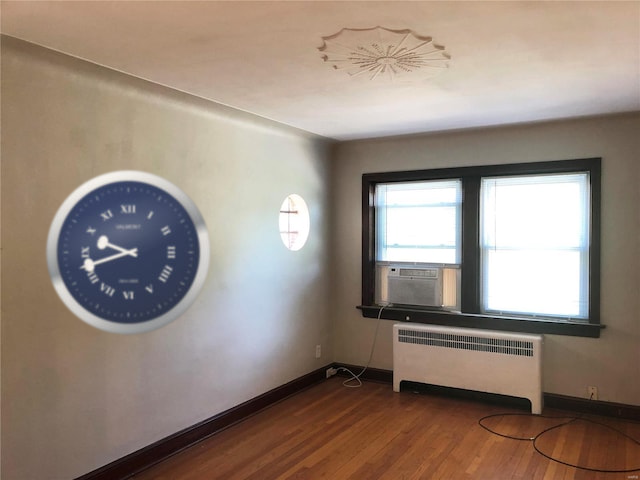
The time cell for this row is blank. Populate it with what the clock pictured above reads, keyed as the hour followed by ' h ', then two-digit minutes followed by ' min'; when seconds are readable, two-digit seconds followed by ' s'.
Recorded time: 9 h 42 min
